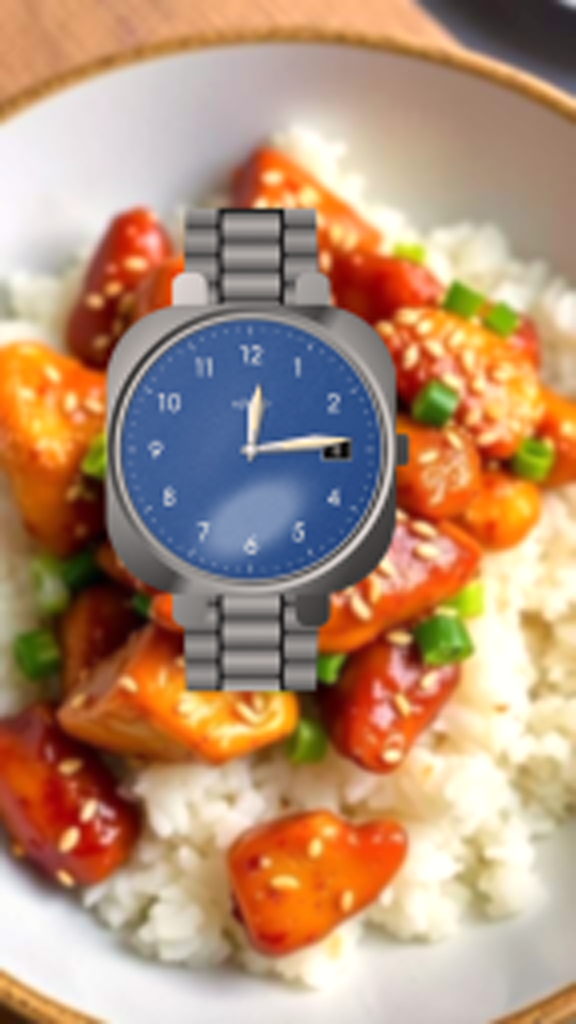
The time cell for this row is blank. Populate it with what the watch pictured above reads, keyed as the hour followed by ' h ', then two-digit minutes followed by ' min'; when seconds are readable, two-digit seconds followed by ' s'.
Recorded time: 12 h 14 min
